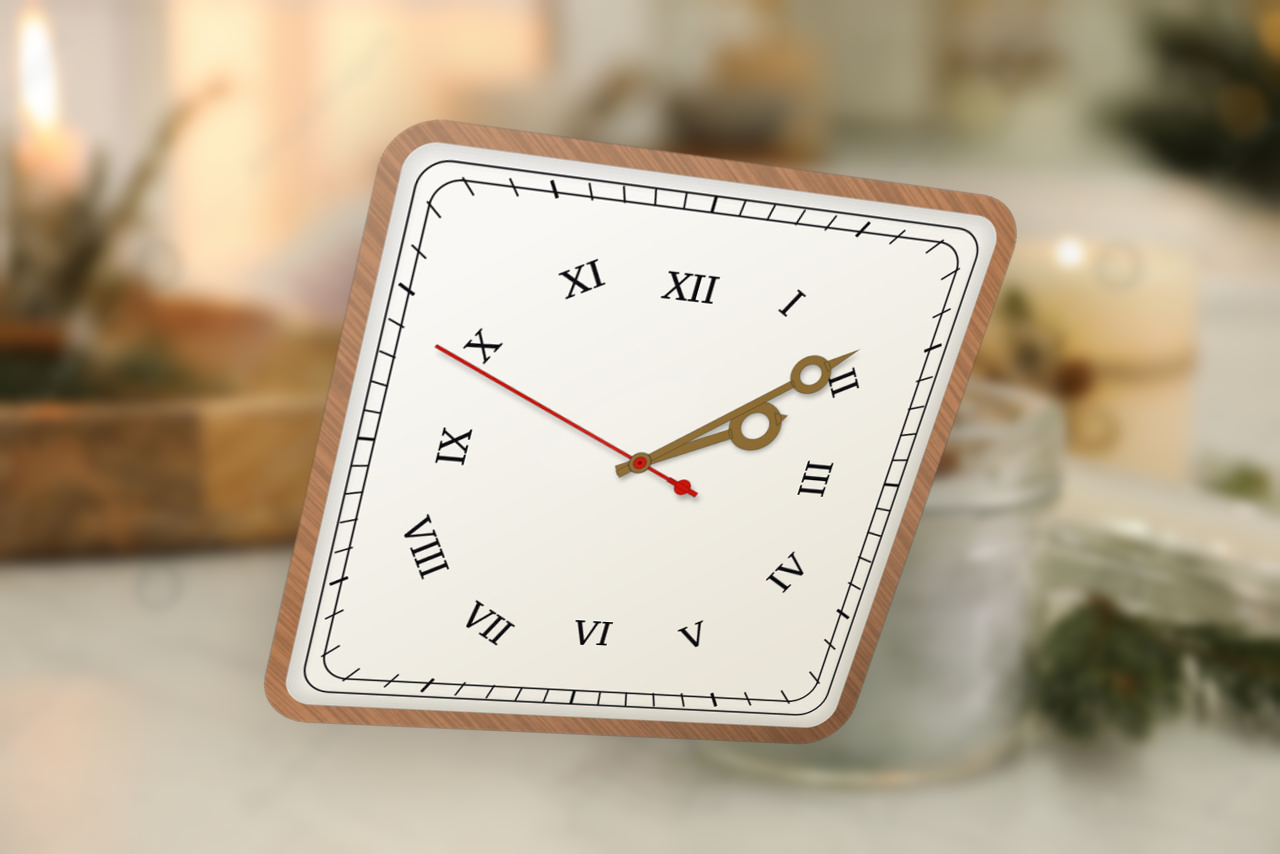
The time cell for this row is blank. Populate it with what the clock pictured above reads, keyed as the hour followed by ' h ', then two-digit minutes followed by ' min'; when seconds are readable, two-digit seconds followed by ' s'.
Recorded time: 2 h 08 min 49 s
